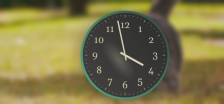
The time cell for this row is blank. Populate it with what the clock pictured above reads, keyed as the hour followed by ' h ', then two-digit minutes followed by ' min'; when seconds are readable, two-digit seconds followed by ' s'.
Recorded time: 3 h 58 min
